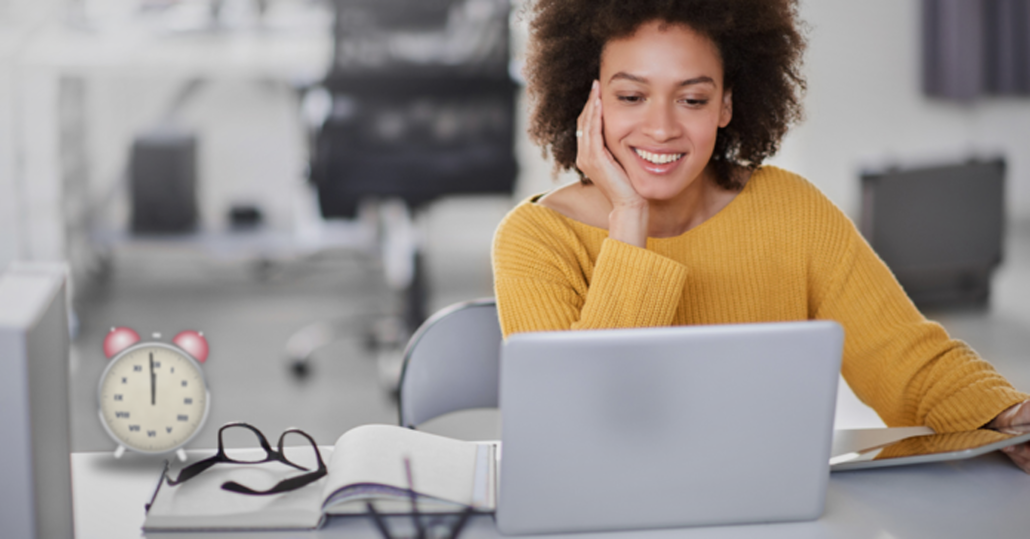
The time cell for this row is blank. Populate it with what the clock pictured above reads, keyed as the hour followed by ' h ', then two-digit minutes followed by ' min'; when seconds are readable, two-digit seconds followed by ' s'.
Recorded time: 11 h 59 min
